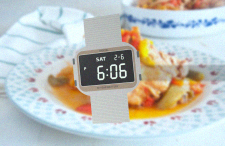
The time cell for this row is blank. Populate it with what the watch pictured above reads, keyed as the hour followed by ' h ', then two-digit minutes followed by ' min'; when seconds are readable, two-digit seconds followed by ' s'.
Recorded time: 6 h 06 min
